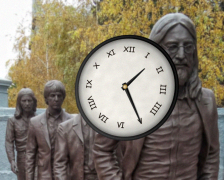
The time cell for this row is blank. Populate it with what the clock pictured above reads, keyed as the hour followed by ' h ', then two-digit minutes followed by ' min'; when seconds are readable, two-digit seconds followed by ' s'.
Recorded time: 1 h 25 min
